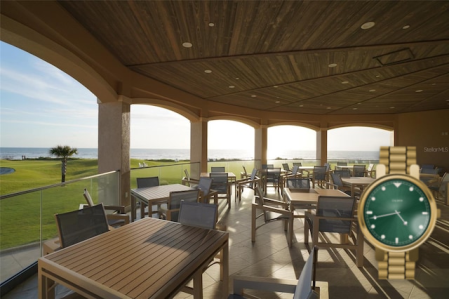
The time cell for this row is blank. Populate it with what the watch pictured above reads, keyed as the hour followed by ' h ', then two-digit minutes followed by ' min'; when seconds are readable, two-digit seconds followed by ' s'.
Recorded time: 4 h 43 min
